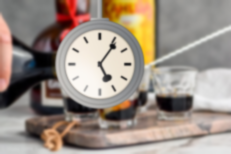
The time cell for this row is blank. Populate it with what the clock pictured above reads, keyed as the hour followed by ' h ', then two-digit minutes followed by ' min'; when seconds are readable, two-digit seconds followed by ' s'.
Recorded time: 5 h 06 min
